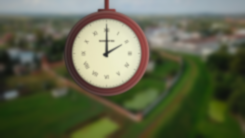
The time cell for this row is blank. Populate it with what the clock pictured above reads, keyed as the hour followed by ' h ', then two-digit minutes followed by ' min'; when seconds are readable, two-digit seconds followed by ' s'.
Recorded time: 2 h 00 min
